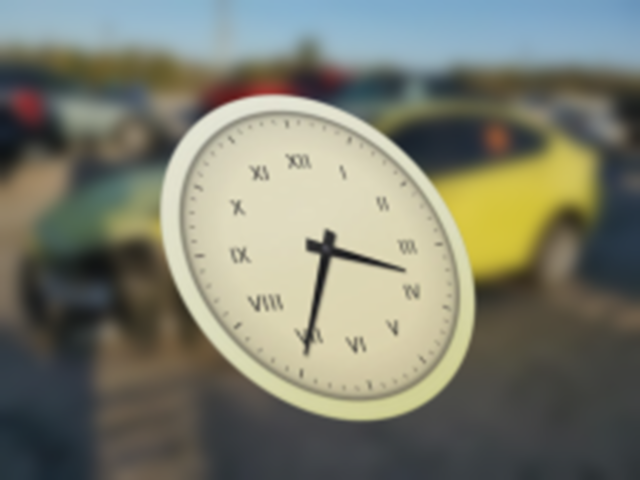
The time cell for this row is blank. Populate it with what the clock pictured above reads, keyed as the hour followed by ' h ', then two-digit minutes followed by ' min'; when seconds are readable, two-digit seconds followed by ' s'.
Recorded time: 3 h 35 min
